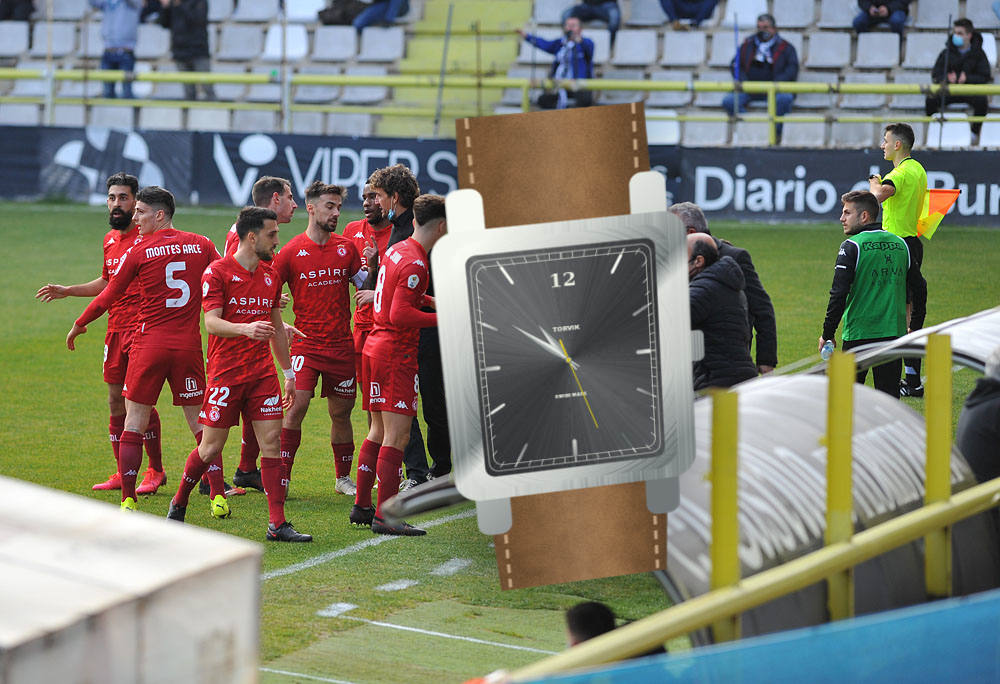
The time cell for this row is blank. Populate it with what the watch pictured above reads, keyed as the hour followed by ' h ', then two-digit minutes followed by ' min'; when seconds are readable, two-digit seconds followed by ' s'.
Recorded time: 10 h 51 min 27 s
